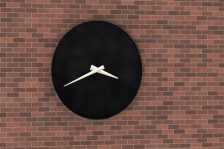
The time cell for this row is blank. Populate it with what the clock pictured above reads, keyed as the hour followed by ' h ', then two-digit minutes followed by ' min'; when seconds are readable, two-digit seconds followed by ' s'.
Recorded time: 3 h 41 min
